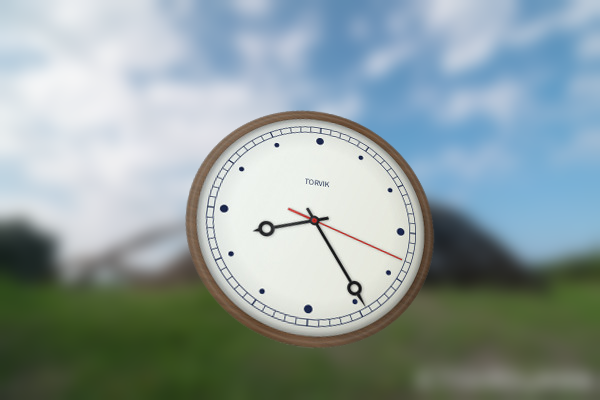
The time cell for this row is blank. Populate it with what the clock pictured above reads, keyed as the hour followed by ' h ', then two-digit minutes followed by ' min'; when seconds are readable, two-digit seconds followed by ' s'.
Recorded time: 8 h 24 min 18 s
